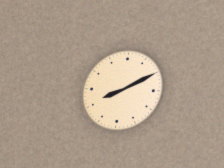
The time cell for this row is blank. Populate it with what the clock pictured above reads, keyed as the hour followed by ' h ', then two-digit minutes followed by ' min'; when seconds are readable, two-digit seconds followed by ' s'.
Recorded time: 8 h 10 min
